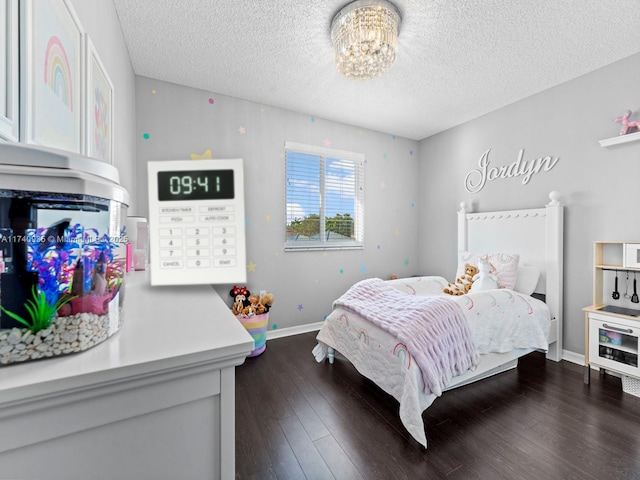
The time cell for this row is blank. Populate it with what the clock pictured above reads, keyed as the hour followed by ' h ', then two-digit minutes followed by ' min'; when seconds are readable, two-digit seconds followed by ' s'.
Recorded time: 9 h 41 min
